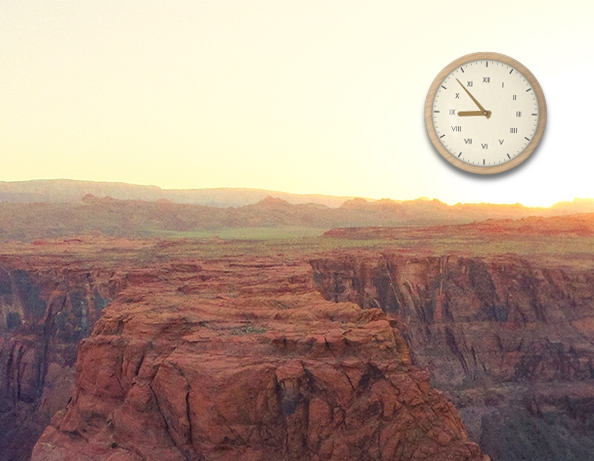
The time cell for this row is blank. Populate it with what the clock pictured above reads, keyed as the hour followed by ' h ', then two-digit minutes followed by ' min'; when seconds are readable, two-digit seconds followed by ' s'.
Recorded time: 8 h 53 min
